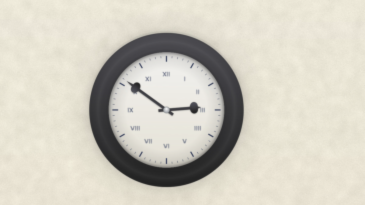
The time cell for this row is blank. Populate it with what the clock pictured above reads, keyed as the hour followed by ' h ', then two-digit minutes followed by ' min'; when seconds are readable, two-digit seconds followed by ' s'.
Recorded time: 2 h 51 min
